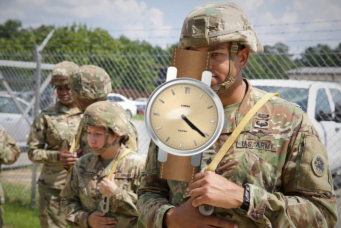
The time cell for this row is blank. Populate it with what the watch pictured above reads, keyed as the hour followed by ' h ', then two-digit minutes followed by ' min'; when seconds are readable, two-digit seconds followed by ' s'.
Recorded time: 4 h 21 min
